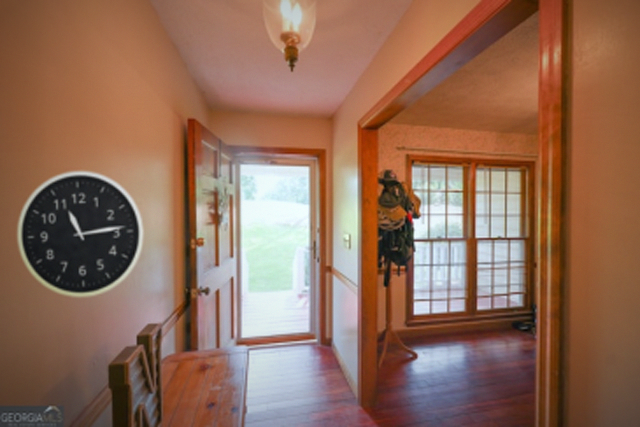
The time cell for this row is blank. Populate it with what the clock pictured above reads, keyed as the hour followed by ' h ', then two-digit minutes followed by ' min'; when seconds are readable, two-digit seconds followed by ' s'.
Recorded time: 11 h 14 min
